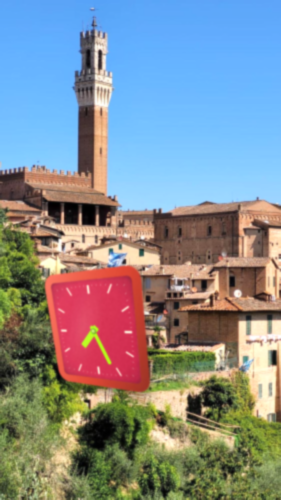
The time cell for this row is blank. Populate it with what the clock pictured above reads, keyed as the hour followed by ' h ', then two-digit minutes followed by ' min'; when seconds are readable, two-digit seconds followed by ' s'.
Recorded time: 7 h 26 min
